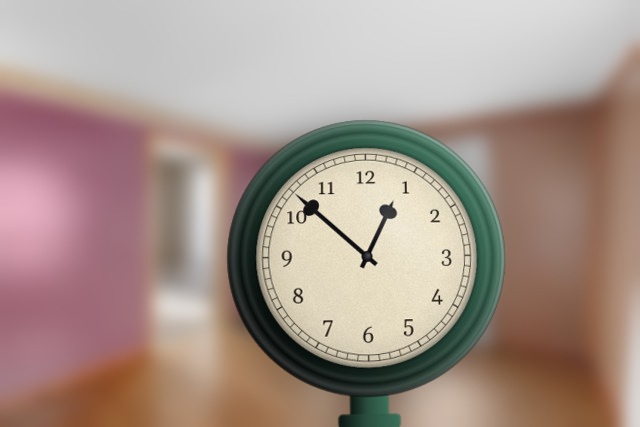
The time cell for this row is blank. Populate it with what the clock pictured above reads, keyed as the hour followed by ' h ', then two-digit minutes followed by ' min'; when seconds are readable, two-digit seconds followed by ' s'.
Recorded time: 12 h 52 min
